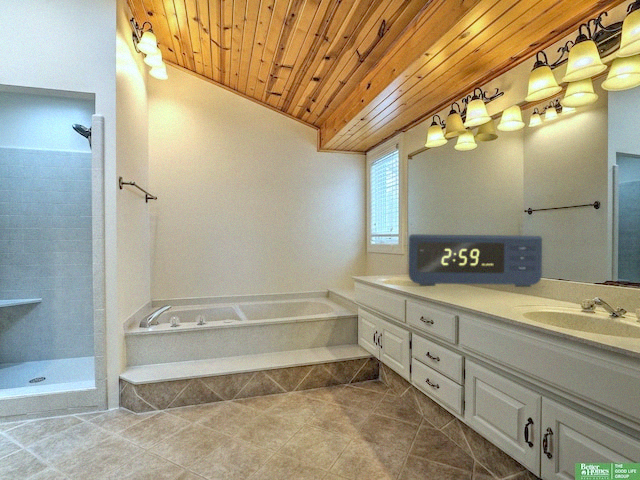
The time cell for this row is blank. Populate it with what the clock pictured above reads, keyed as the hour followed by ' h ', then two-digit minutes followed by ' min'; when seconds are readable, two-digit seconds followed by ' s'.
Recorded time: 2 h 59 min
